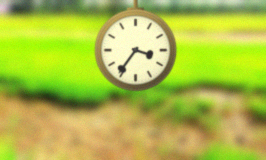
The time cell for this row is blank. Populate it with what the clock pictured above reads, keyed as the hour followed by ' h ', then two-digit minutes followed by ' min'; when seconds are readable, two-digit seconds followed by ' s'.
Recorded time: 3 h 36 min
